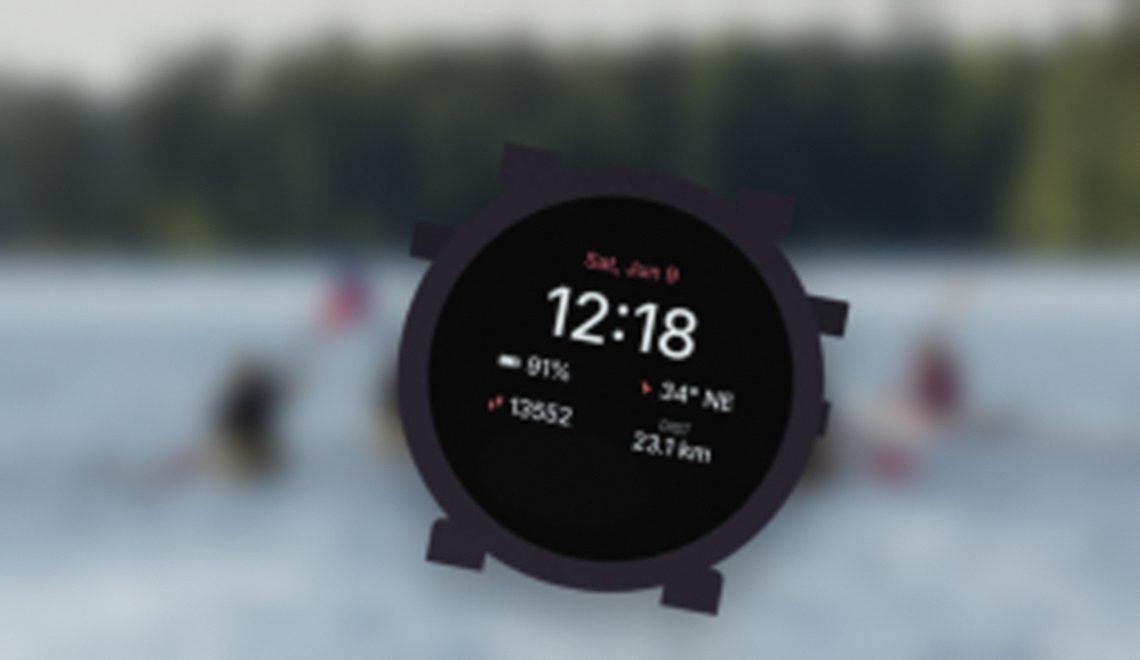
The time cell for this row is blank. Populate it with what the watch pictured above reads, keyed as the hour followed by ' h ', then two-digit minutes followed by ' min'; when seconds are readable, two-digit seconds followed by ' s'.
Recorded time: 12 h 18 min
